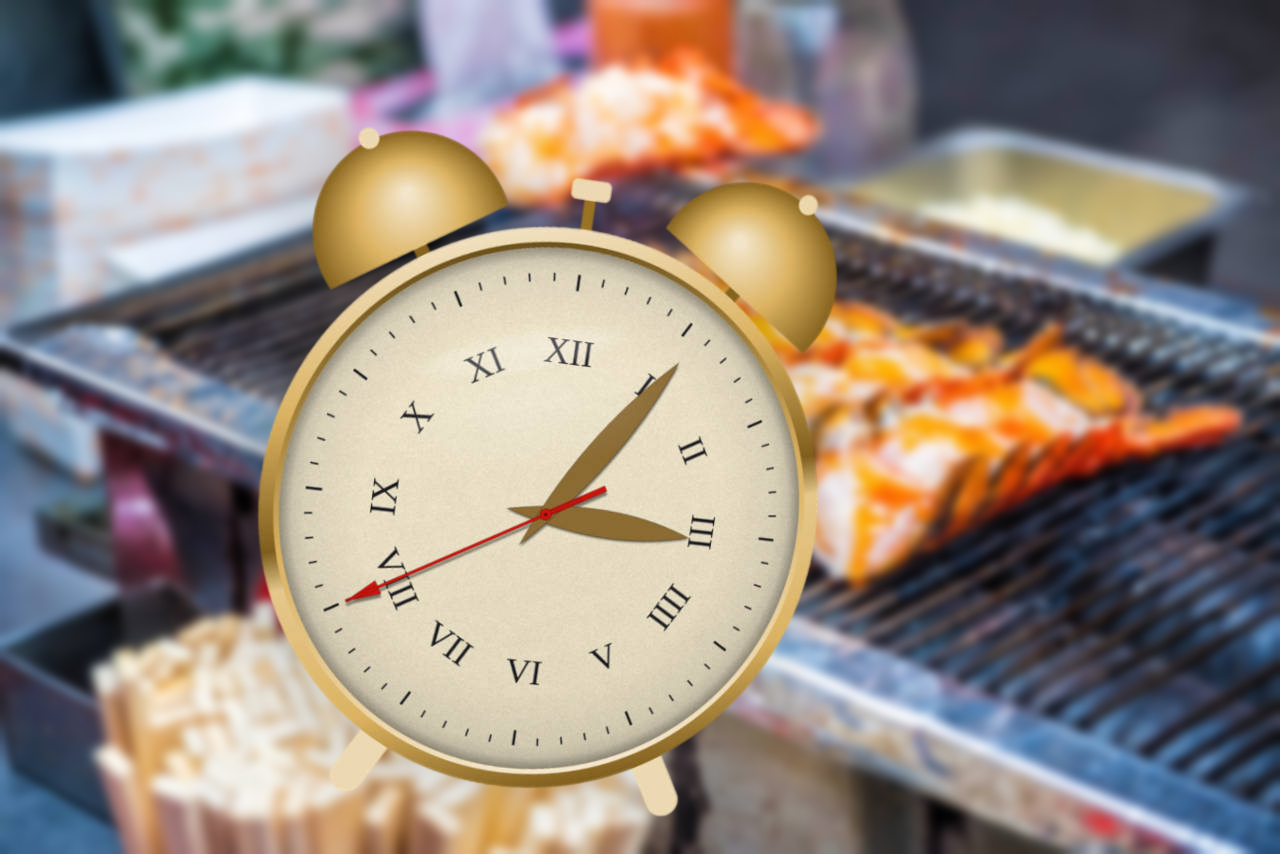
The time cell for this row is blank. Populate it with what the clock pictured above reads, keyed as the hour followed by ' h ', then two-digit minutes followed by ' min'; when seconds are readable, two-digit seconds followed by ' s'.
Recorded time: 3 h 05 min 40 s
